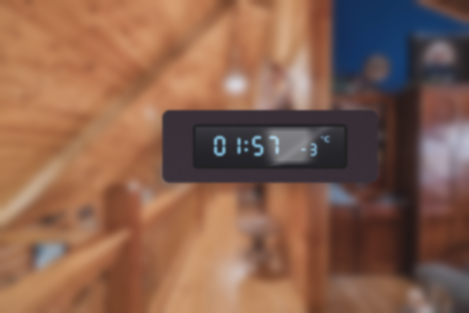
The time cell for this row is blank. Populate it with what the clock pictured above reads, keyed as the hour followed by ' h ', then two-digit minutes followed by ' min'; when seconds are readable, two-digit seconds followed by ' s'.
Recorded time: 1 h 57 min
